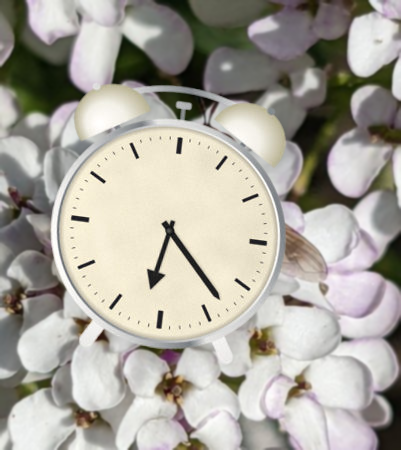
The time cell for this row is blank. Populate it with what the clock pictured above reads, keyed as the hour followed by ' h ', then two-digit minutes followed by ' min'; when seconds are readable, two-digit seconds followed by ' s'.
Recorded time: 6 h 23 min
